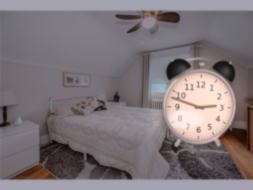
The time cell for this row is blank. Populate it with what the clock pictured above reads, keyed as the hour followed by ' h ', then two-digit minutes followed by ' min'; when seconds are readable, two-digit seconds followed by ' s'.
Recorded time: 2 h 48 min
